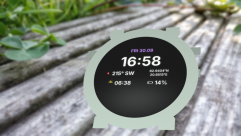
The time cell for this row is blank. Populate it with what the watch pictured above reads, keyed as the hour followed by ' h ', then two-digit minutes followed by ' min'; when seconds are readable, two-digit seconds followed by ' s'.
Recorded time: 16 h 58 min
